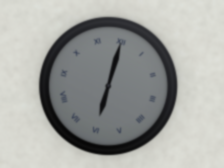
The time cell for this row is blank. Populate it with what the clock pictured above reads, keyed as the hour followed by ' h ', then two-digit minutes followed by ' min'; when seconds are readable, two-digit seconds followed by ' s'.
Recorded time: 6 h 00 min
